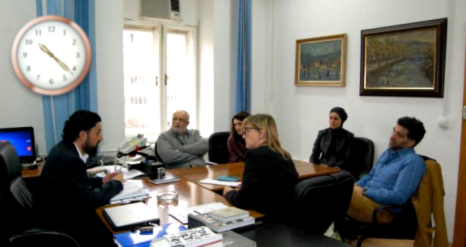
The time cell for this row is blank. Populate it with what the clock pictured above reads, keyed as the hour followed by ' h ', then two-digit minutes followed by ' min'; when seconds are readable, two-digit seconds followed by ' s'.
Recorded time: 10 h 22 min
